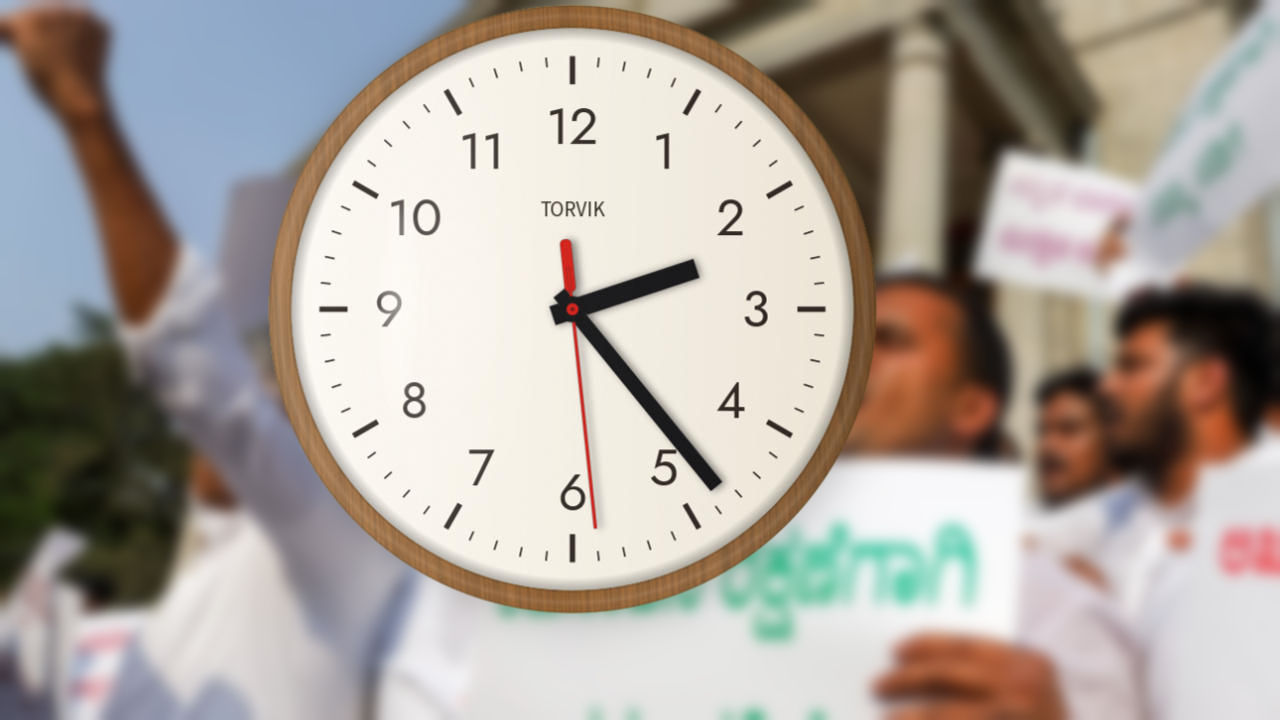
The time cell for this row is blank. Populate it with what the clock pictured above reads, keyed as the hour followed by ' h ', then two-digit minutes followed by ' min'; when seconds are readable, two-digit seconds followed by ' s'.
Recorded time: 2 h 23 min 29 s
